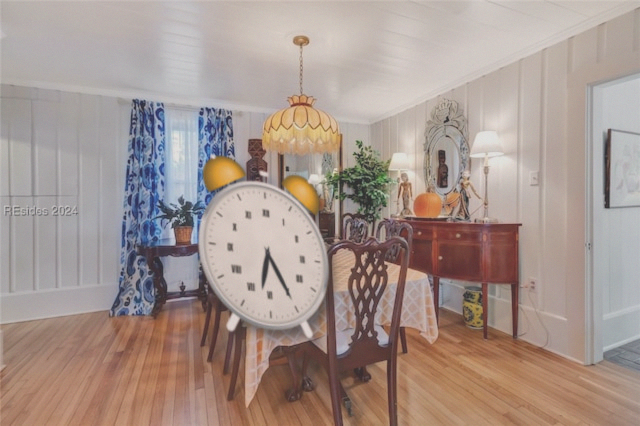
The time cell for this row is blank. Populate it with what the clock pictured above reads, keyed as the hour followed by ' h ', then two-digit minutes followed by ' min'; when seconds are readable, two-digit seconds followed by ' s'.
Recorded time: 6 h 25 min
